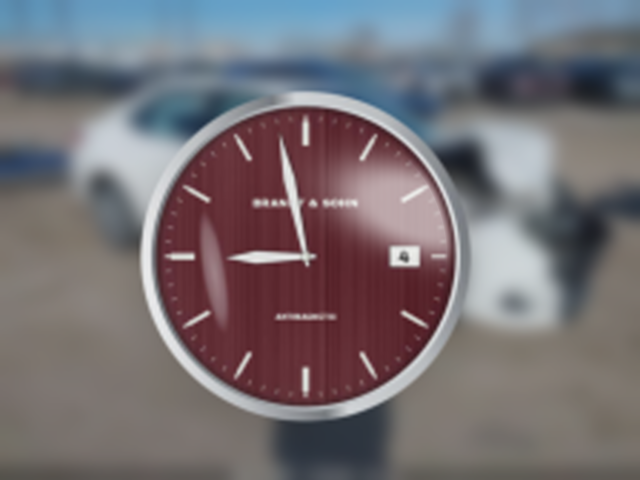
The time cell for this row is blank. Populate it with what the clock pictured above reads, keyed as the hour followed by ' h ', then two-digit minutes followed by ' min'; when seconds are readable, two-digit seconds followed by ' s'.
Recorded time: 8 h 58 min
